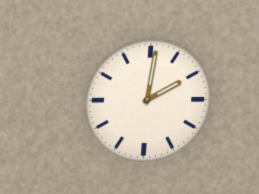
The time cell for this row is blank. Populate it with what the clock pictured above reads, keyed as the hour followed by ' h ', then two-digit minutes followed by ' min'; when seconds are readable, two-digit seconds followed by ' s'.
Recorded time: 2 h 01 min
